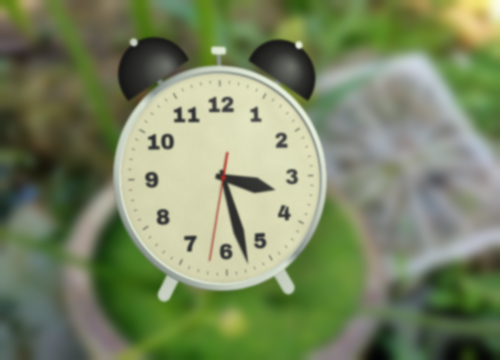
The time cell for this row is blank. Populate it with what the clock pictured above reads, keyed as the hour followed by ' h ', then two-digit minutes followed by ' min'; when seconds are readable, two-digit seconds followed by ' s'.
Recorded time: 3 h 27 min 32 s
